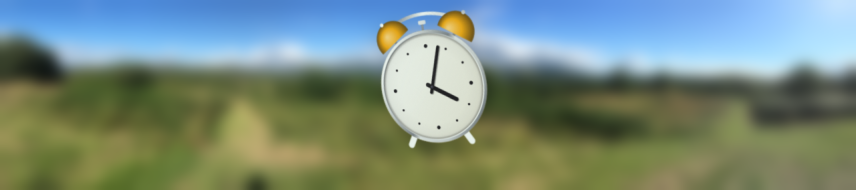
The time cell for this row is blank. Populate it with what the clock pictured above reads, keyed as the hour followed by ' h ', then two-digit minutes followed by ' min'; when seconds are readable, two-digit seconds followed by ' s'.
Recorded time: 4 h 03 min
